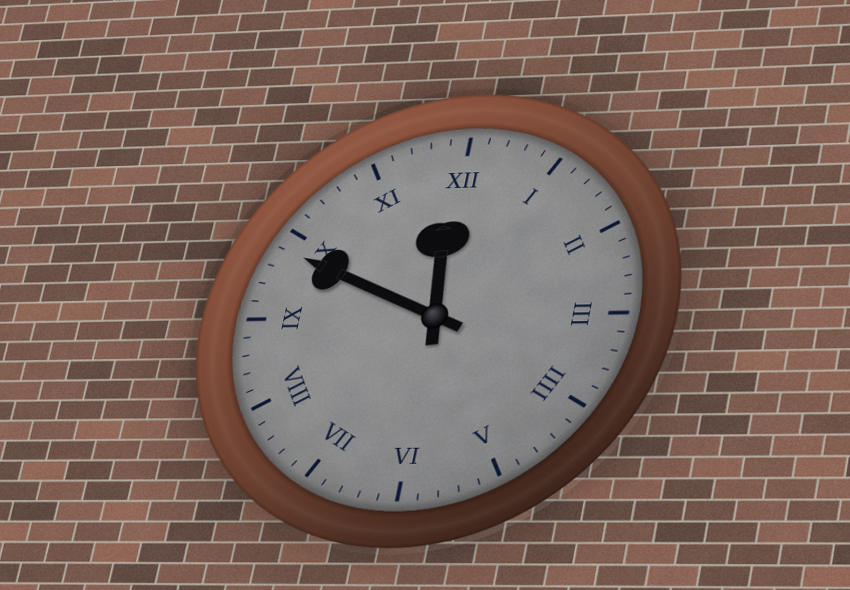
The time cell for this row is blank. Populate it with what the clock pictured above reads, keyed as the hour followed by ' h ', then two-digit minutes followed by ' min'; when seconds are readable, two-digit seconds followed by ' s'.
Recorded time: 11 h 49 min
